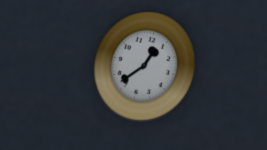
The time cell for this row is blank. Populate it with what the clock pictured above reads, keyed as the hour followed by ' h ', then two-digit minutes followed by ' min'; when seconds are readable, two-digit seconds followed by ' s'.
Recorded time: 12 h 37 min
